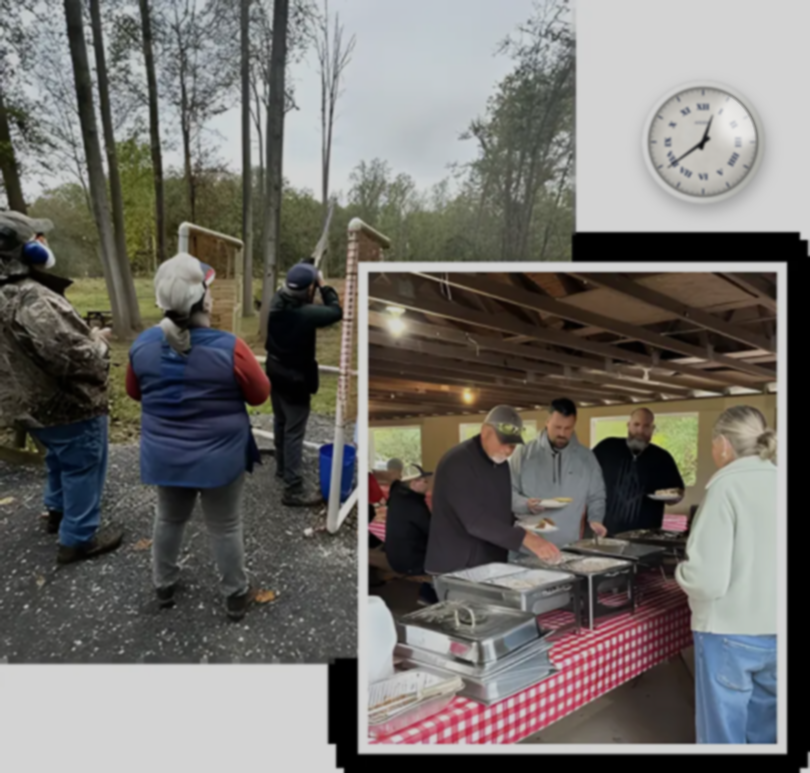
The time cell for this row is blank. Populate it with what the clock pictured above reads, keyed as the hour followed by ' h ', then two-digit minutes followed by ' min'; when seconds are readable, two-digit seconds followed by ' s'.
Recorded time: 12 h 39 min
